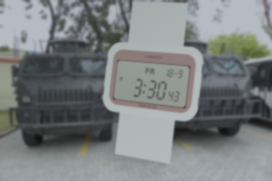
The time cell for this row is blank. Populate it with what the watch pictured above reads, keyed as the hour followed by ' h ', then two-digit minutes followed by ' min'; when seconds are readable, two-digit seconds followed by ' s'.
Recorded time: 3 h 30 min
